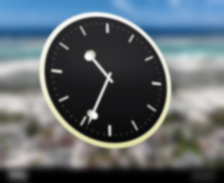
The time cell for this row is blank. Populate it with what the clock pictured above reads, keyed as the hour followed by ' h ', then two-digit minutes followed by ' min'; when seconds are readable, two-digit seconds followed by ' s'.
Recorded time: 10 h 34 min
